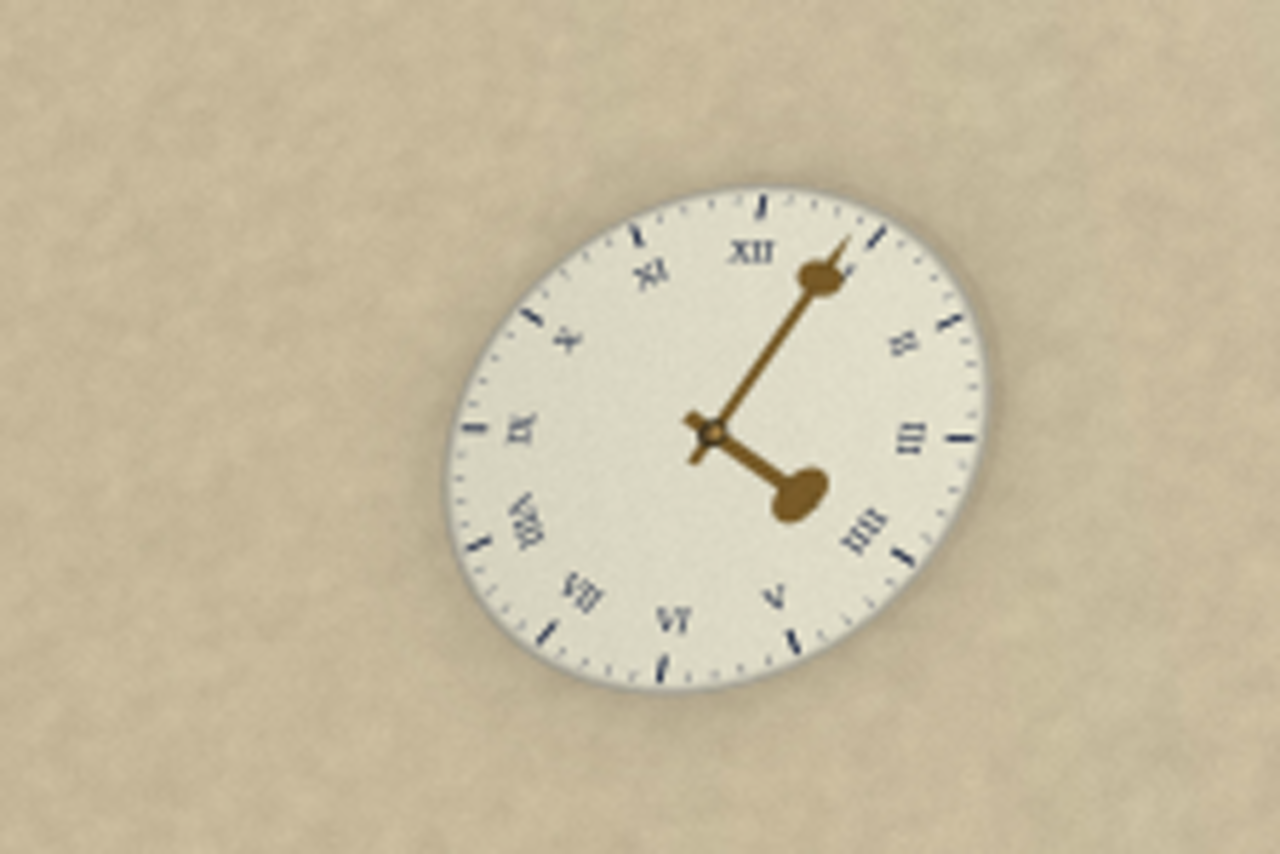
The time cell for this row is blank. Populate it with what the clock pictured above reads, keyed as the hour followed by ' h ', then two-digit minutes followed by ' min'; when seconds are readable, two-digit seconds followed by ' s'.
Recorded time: 4 h 04 min
